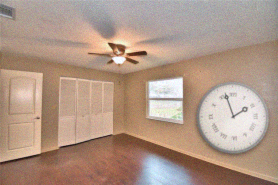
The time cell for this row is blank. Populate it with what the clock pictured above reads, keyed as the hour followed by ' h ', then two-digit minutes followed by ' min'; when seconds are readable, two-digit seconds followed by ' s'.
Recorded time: 1 h 57 min
